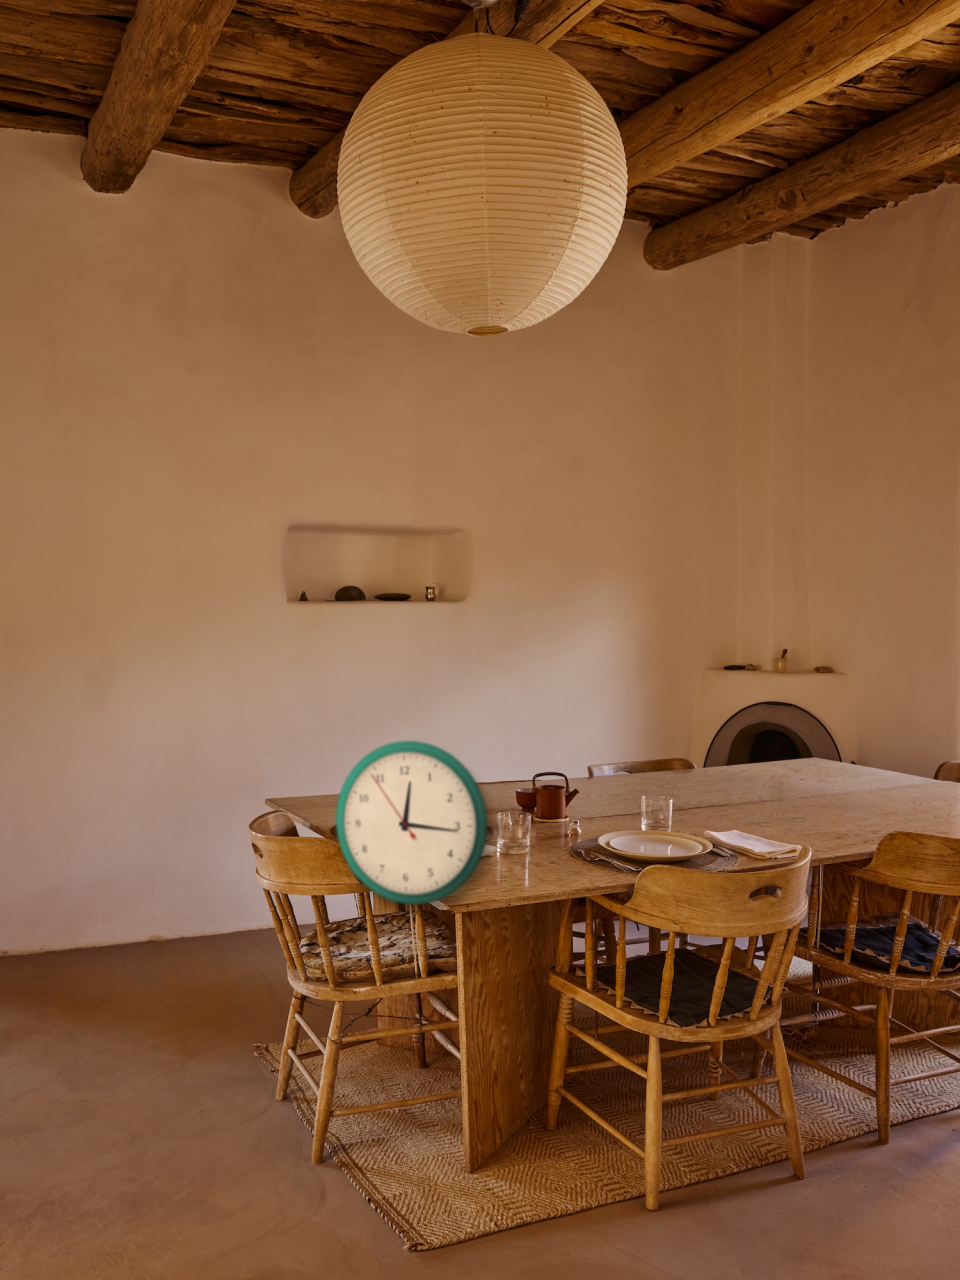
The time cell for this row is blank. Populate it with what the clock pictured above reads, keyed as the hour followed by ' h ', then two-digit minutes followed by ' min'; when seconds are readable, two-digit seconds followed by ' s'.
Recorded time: 12 h 15 min 54 s
